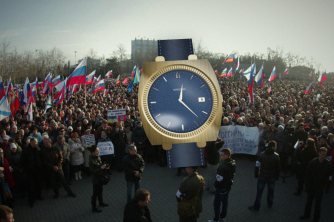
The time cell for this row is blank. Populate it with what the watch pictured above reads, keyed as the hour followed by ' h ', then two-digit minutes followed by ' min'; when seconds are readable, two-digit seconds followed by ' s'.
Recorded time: 12 h 23 min
